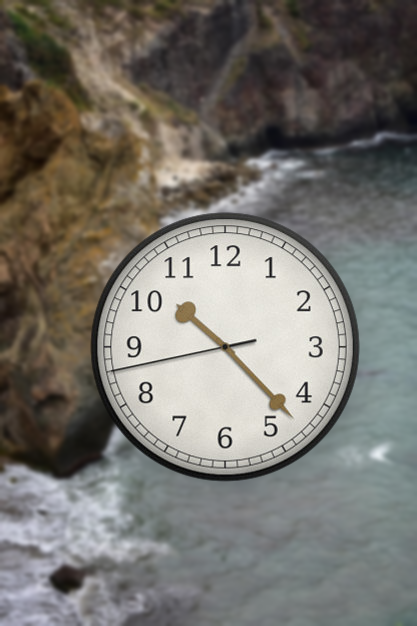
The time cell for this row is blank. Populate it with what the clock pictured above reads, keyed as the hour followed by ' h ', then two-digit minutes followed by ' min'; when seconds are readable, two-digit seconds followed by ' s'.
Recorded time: 10 h 22 min 43 s
